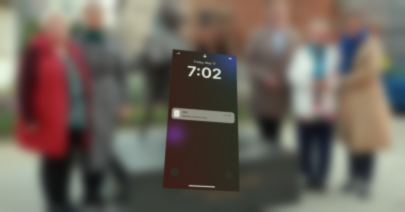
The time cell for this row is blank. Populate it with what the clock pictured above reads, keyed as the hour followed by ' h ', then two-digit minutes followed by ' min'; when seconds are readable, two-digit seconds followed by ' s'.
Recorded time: 7 h 02 min
